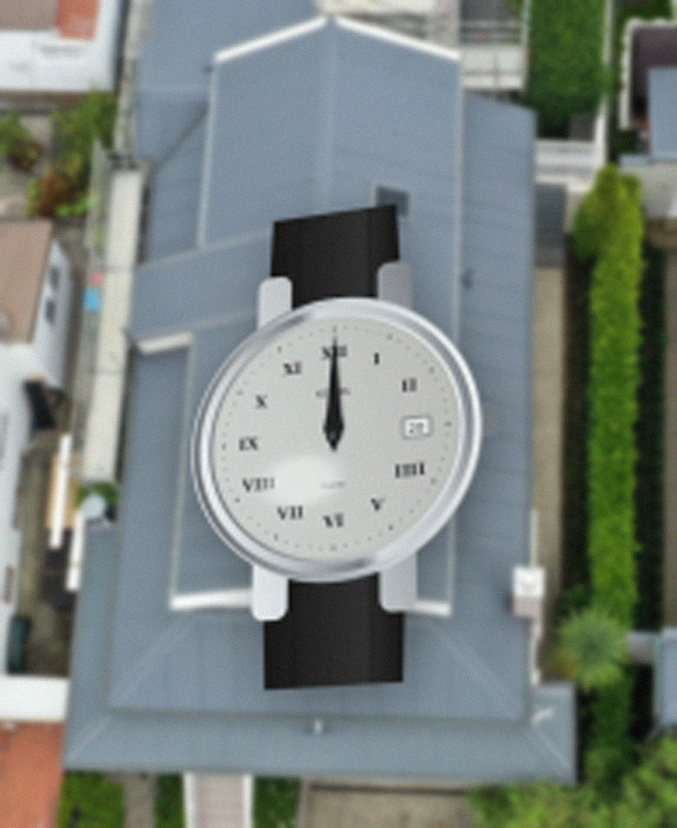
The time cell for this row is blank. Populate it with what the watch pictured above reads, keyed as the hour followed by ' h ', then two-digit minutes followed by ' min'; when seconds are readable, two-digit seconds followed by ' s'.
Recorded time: 12 h 00 min
